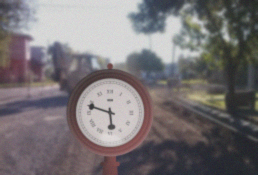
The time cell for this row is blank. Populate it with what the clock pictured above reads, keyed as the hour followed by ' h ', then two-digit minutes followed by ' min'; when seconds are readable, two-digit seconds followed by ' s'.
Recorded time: 5 h 48 min
